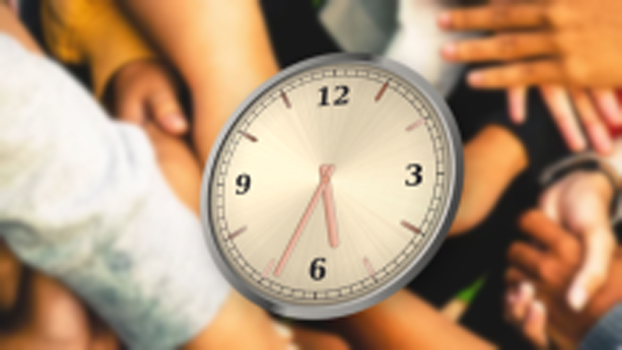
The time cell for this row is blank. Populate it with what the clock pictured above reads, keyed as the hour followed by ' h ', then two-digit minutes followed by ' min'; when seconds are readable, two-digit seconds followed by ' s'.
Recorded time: 5 h 34 min
